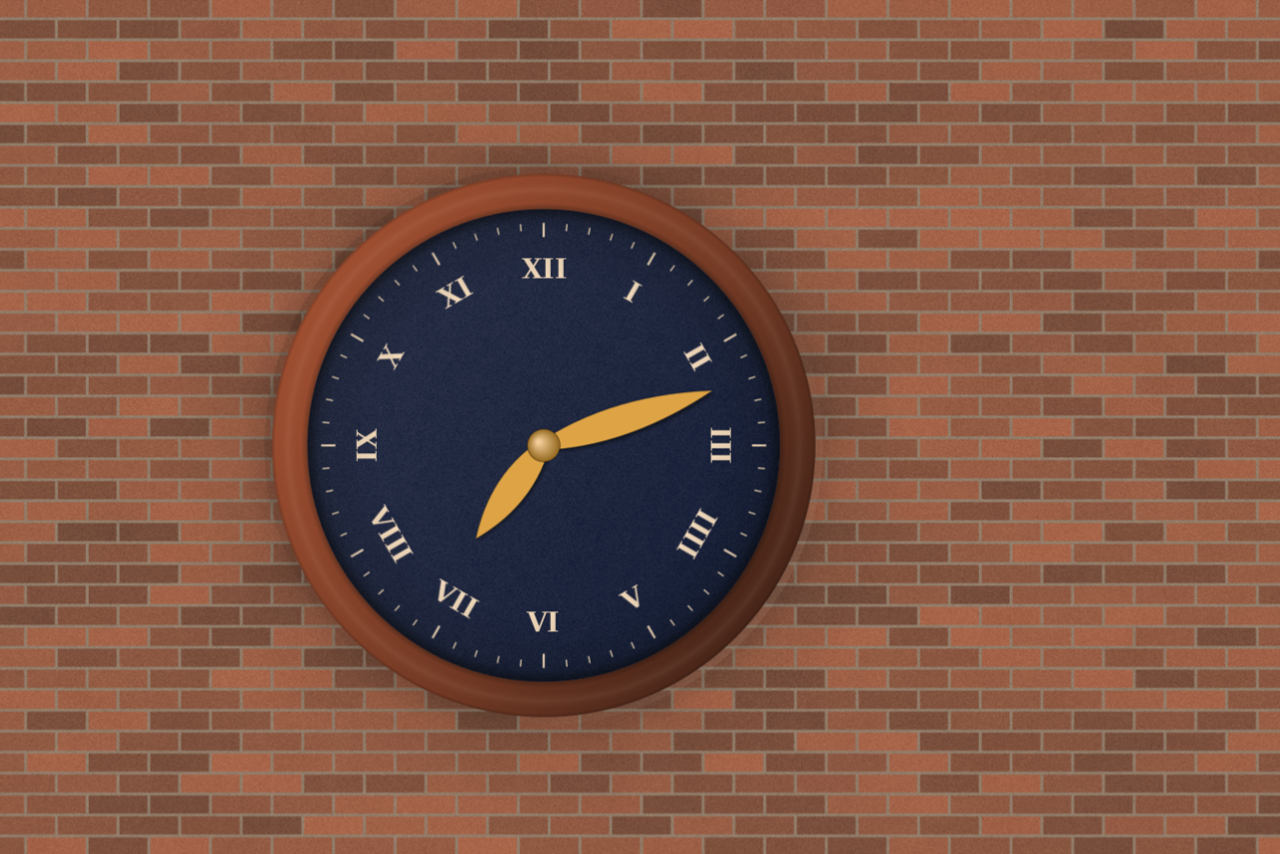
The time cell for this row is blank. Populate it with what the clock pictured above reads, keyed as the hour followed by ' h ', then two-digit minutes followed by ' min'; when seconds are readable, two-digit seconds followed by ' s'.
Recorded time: 7 h 12 min
